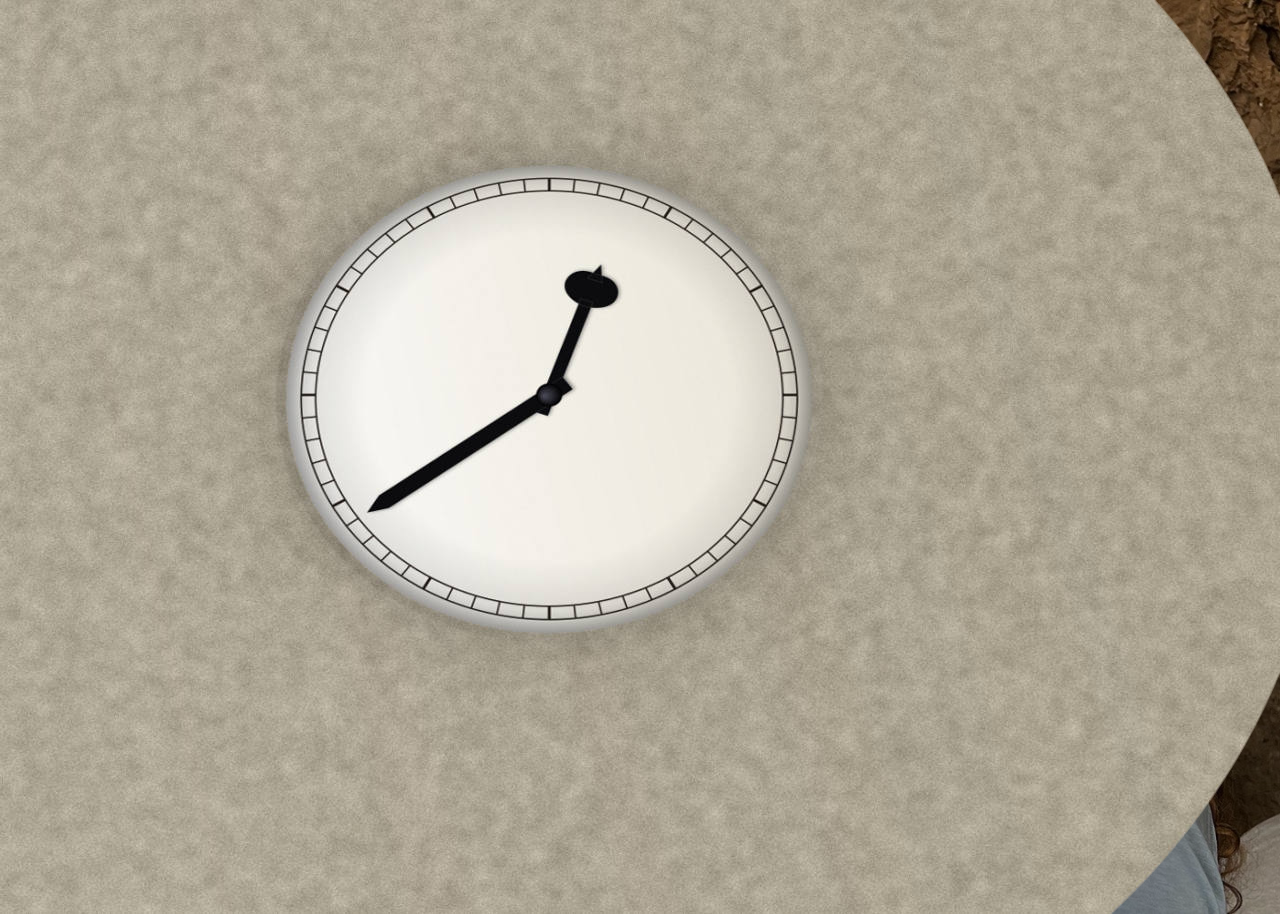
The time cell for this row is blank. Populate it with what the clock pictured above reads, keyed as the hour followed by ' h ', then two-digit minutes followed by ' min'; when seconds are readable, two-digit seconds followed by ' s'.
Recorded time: 12 h 39 min
